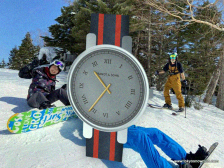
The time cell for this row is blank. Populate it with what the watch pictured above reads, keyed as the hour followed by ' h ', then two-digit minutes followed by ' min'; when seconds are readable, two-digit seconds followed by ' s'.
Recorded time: 10 h 36 min
